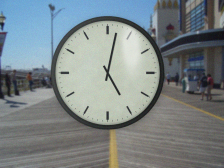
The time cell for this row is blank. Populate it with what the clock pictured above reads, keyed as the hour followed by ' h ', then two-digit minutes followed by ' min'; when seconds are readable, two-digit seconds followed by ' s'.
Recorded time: 5 h 02 min
